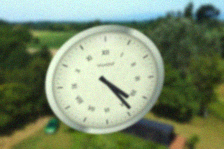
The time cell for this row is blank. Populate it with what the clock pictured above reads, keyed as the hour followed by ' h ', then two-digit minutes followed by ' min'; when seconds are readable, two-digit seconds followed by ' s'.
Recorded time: 4 h 24 min
